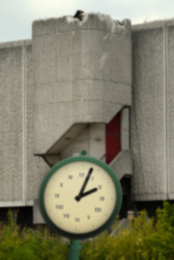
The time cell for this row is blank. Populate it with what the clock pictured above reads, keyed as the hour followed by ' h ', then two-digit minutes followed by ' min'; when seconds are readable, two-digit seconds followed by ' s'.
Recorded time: 2 h 03 min
